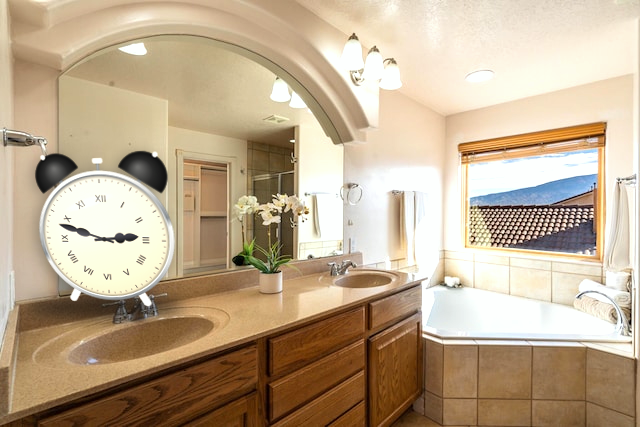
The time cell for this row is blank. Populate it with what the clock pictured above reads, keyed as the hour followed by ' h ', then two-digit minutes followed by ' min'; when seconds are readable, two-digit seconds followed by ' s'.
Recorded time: 2 h 48 min
